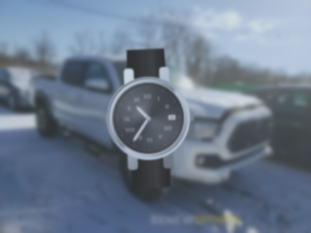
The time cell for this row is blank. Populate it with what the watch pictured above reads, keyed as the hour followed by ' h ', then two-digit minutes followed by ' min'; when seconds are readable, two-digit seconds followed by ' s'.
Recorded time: 10 h 36 min
